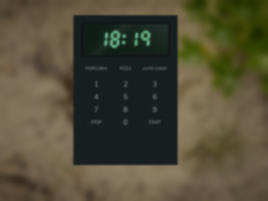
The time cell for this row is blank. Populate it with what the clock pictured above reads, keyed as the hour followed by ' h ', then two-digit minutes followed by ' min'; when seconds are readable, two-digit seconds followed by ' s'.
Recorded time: 18 h 19 min
